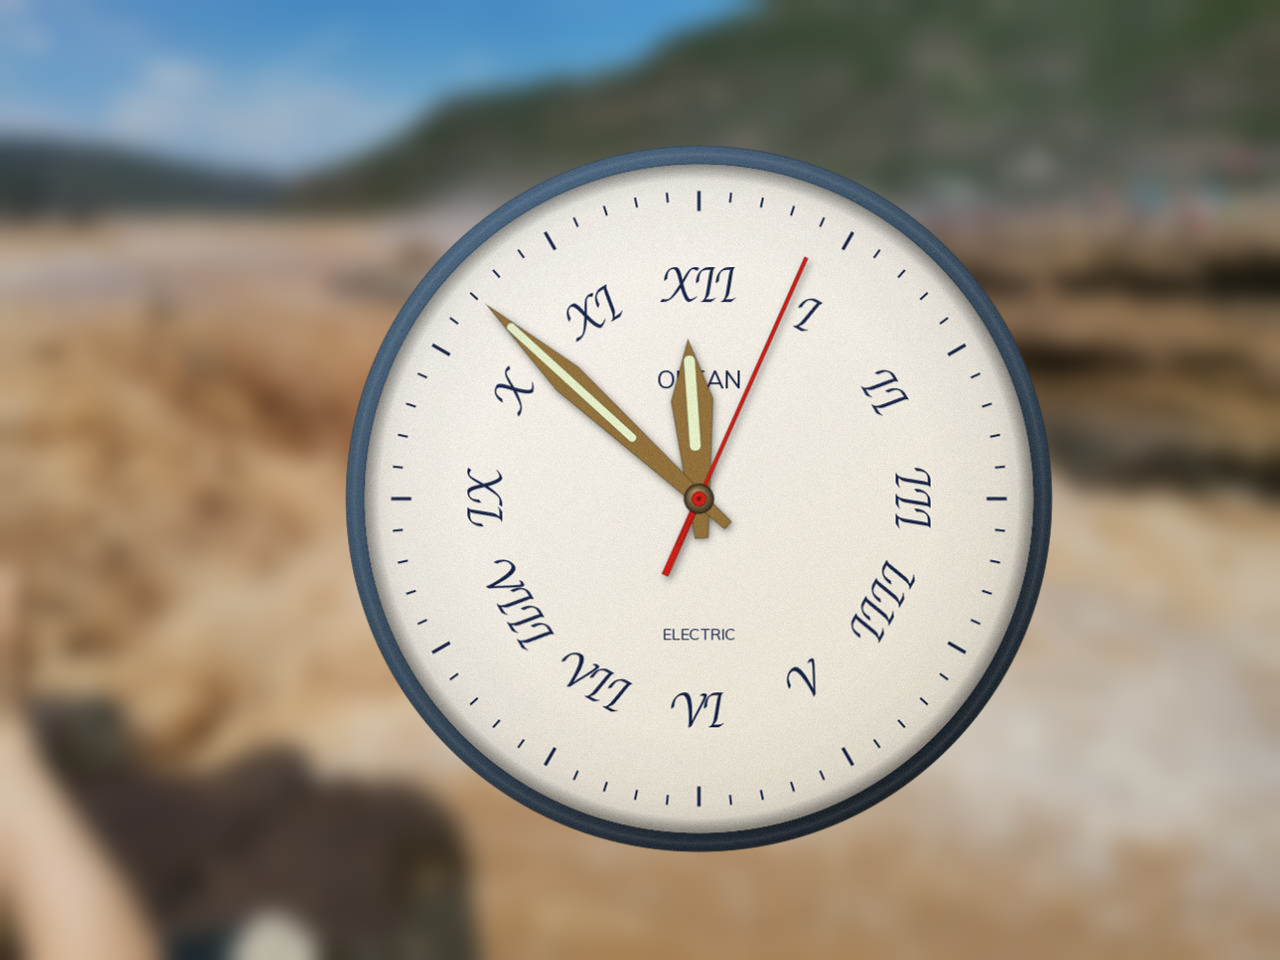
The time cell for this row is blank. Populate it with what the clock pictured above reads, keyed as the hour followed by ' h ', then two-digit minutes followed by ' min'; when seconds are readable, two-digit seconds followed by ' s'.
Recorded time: 11 h 52 min 04 s
